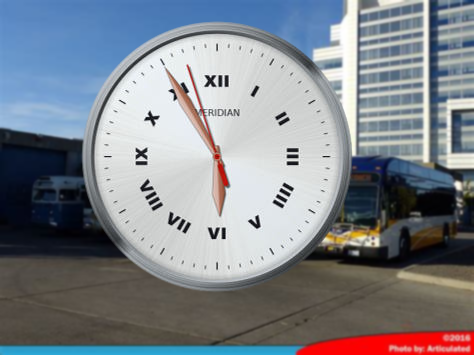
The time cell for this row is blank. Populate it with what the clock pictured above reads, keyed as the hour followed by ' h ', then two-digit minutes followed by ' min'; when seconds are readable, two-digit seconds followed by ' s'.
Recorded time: 5 h 54 min 57 s
